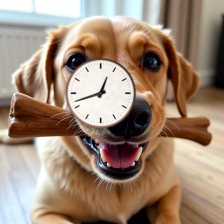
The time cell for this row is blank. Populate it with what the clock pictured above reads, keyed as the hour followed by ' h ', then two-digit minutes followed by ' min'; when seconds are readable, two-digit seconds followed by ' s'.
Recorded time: 12 h 42 min
